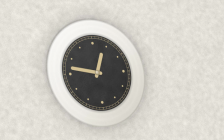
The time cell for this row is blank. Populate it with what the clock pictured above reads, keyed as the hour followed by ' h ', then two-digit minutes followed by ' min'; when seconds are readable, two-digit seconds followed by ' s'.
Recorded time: 12 h 47 min
